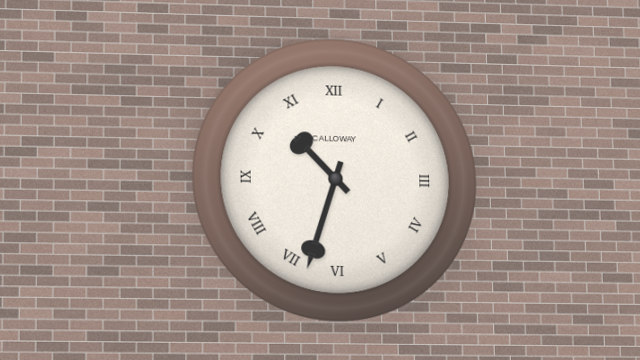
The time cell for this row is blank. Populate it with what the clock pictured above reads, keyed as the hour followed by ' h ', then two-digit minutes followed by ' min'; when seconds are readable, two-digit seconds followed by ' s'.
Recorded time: 10 h 33 min
